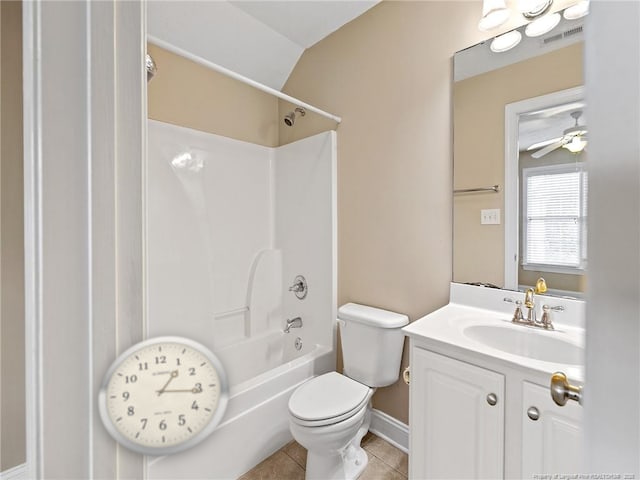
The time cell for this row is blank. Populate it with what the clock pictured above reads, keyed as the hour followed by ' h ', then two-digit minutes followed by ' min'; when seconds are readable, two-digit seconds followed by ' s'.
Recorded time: 1 h 16 min
